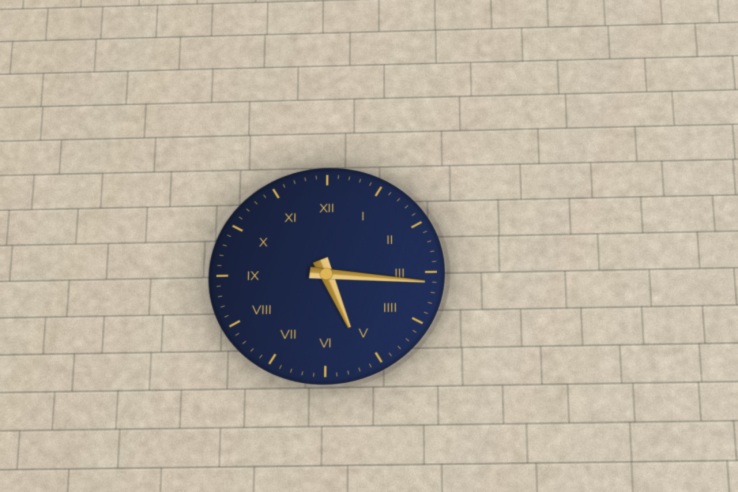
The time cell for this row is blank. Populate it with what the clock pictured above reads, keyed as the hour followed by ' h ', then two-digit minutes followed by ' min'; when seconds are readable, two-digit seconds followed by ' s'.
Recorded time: 5 h 16 min
